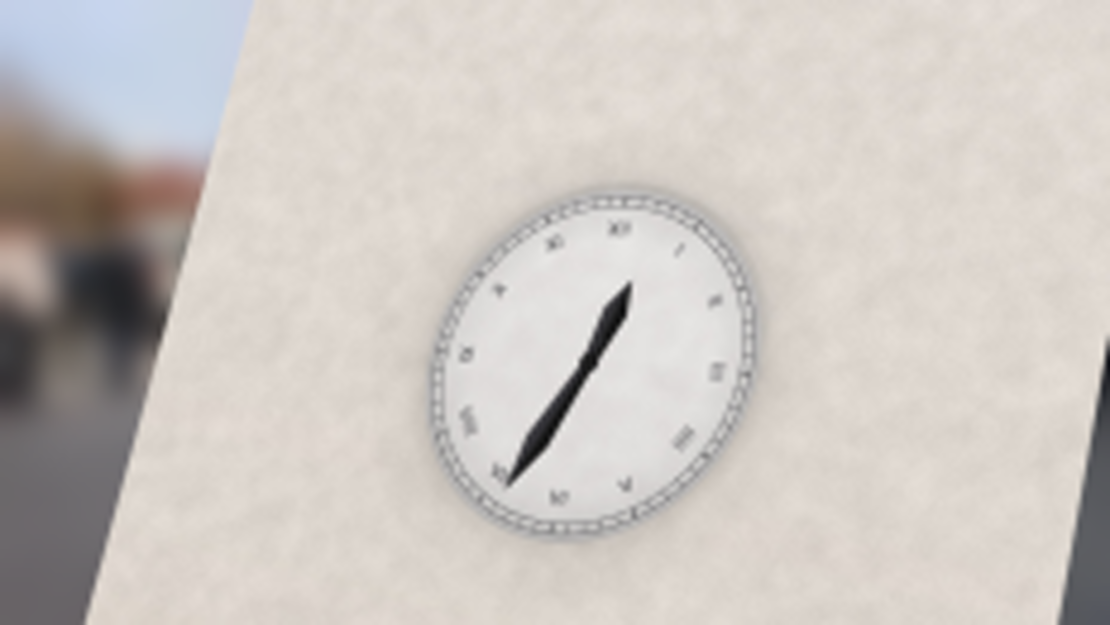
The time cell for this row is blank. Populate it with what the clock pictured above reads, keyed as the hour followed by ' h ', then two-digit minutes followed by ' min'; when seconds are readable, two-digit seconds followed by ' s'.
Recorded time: 12 h 34 min
